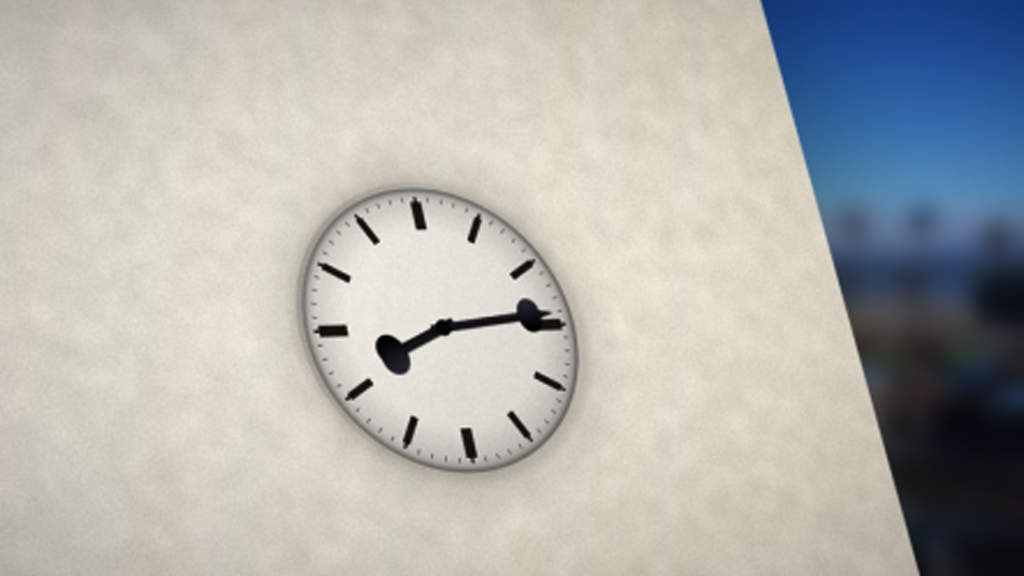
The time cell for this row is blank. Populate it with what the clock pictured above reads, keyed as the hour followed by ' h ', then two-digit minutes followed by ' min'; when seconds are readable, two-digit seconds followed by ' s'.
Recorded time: 8 h 14 min
